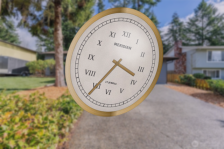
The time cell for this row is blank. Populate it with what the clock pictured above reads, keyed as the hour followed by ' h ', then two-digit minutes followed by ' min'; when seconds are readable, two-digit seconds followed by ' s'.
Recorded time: 3 h 35 min
